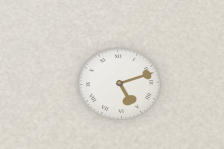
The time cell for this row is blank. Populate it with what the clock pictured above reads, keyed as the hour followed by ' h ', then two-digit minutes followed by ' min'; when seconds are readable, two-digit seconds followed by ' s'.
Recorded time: 5 h 12 min
